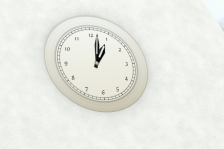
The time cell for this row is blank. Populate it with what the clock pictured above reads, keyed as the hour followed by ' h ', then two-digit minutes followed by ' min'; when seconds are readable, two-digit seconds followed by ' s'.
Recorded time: 1 h 02 min
